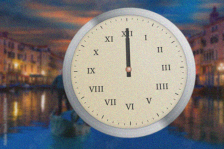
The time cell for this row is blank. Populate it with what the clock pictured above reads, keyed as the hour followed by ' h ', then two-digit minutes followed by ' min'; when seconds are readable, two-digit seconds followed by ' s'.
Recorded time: 12 h 00 min
